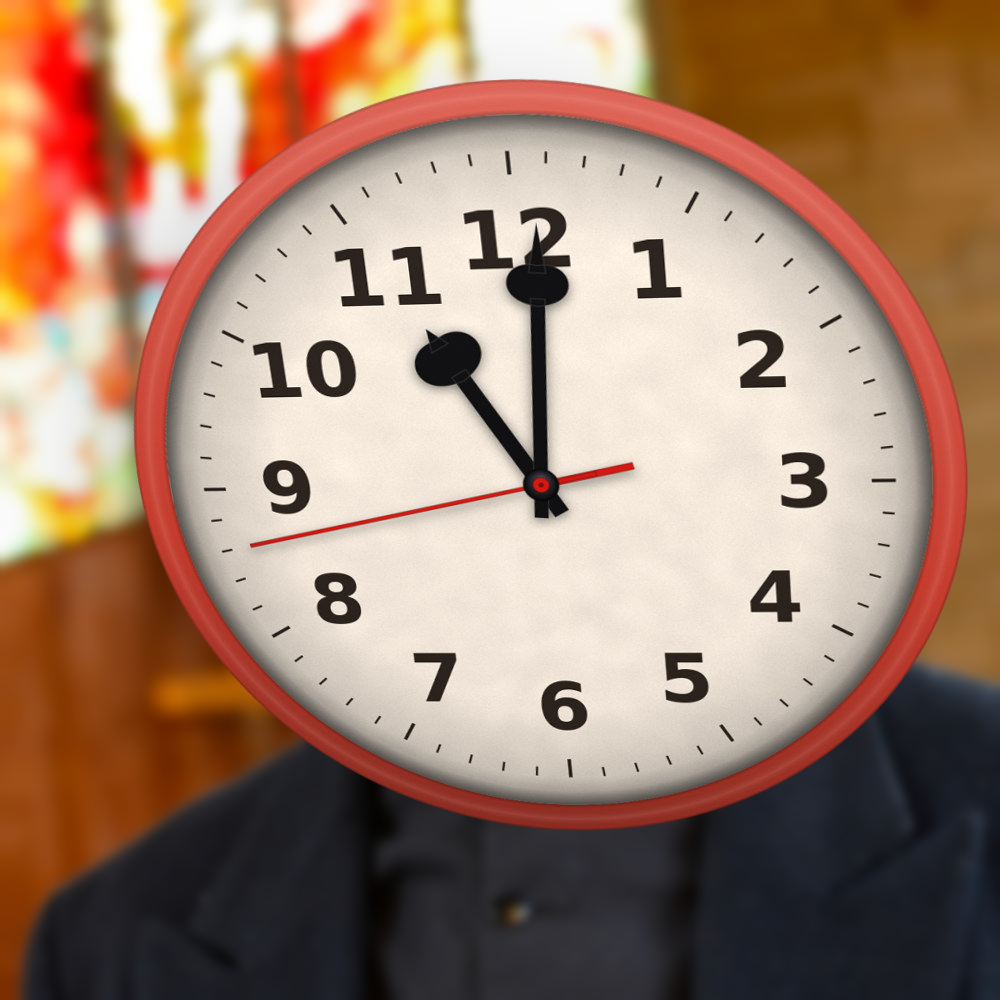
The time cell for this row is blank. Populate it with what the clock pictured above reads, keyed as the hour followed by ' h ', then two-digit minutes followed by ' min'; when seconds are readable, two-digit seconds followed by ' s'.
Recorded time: 11 h 00 min 43 s
